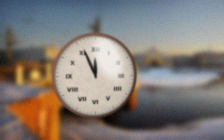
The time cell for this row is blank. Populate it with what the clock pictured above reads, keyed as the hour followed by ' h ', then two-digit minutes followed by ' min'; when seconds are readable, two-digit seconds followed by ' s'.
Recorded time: 11 h 56 min
